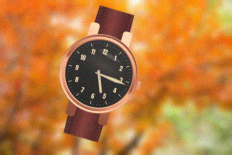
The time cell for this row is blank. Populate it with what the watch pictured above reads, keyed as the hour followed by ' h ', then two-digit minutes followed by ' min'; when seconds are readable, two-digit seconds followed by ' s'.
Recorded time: 5 h 16 min
